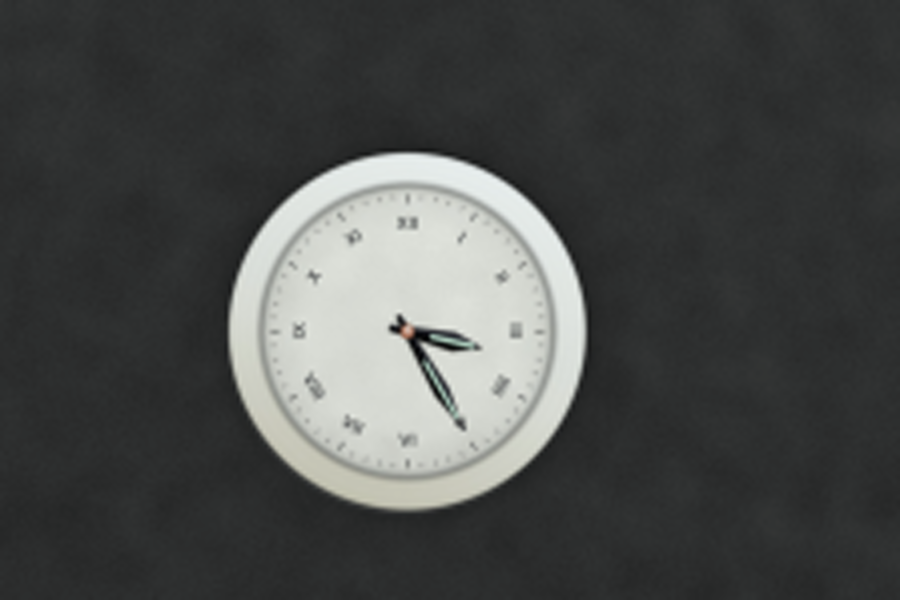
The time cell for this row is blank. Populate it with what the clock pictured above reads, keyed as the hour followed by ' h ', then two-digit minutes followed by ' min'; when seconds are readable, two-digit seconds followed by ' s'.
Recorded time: 3 h 25 min
